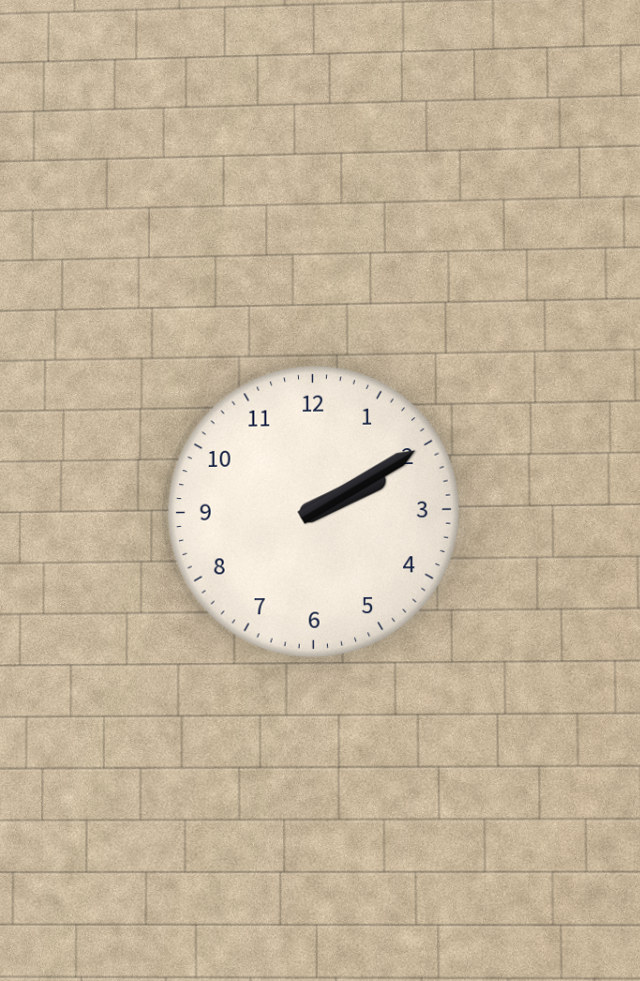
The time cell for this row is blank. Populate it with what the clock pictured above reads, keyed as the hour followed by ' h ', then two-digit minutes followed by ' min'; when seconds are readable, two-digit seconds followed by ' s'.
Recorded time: 2 h 10 min
